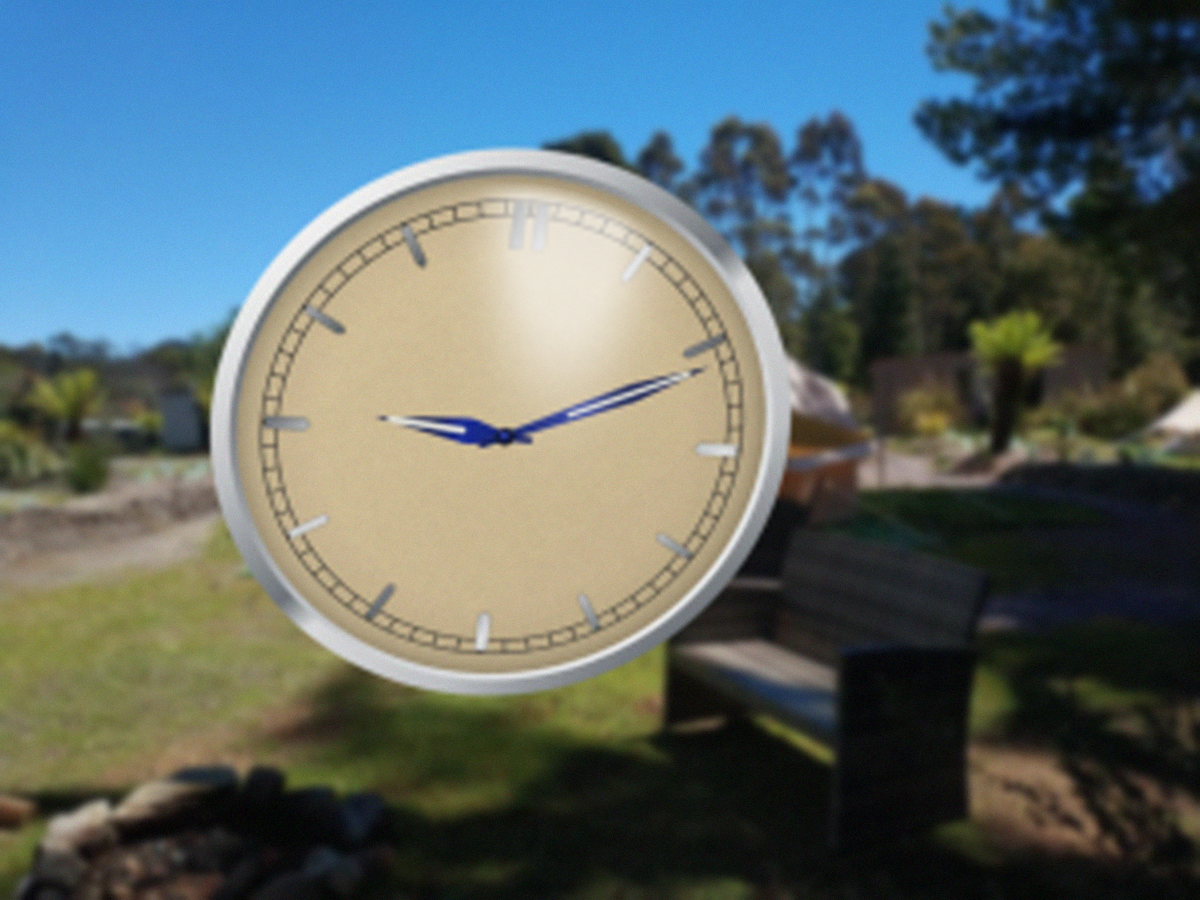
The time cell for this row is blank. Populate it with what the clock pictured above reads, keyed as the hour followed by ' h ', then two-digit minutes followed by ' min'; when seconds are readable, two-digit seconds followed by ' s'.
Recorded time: 9 h 11 min
